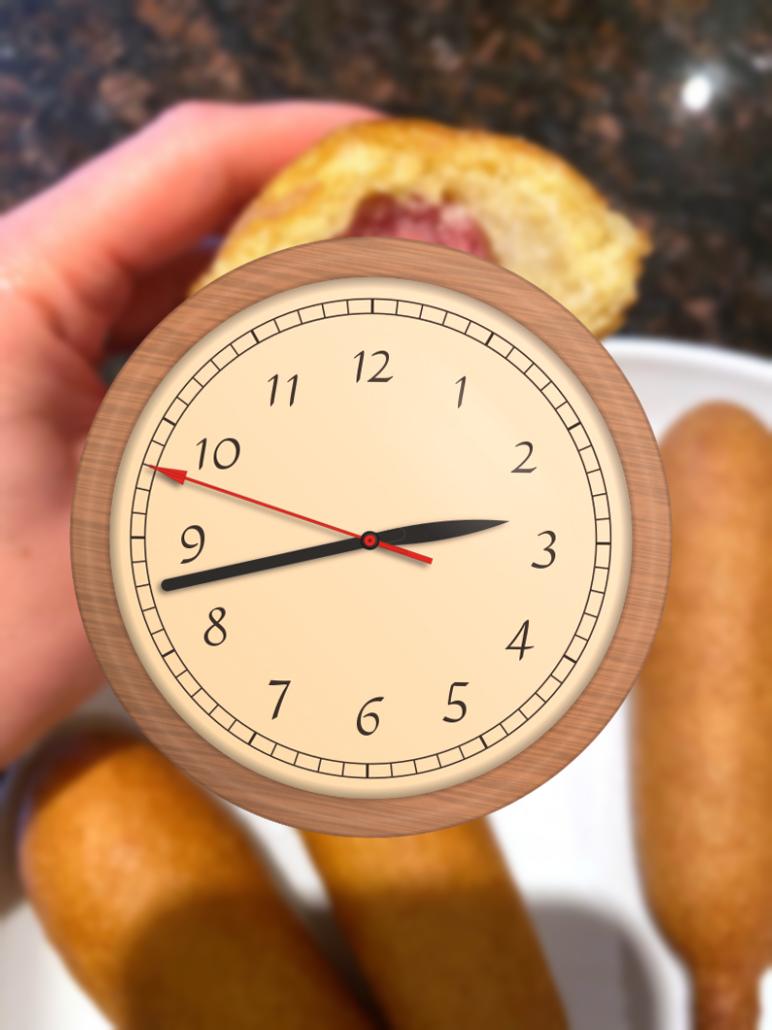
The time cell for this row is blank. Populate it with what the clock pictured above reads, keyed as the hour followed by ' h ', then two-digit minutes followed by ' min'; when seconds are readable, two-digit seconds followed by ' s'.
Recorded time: 2 h 42 min 48 s
